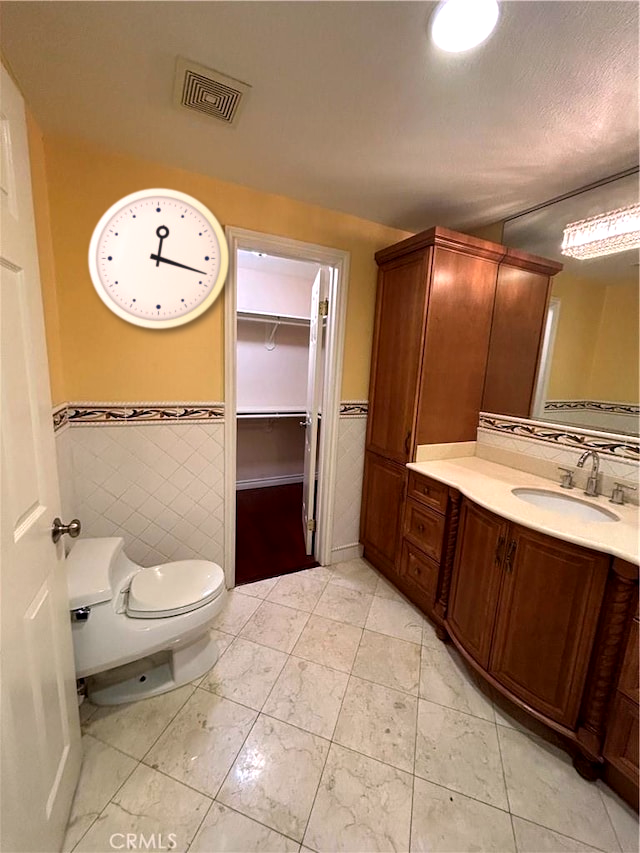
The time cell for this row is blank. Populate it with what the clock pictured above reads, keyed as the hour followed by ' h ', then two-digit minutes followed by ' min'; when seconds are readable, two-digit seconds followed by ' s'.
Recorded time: 12 h 18 min
